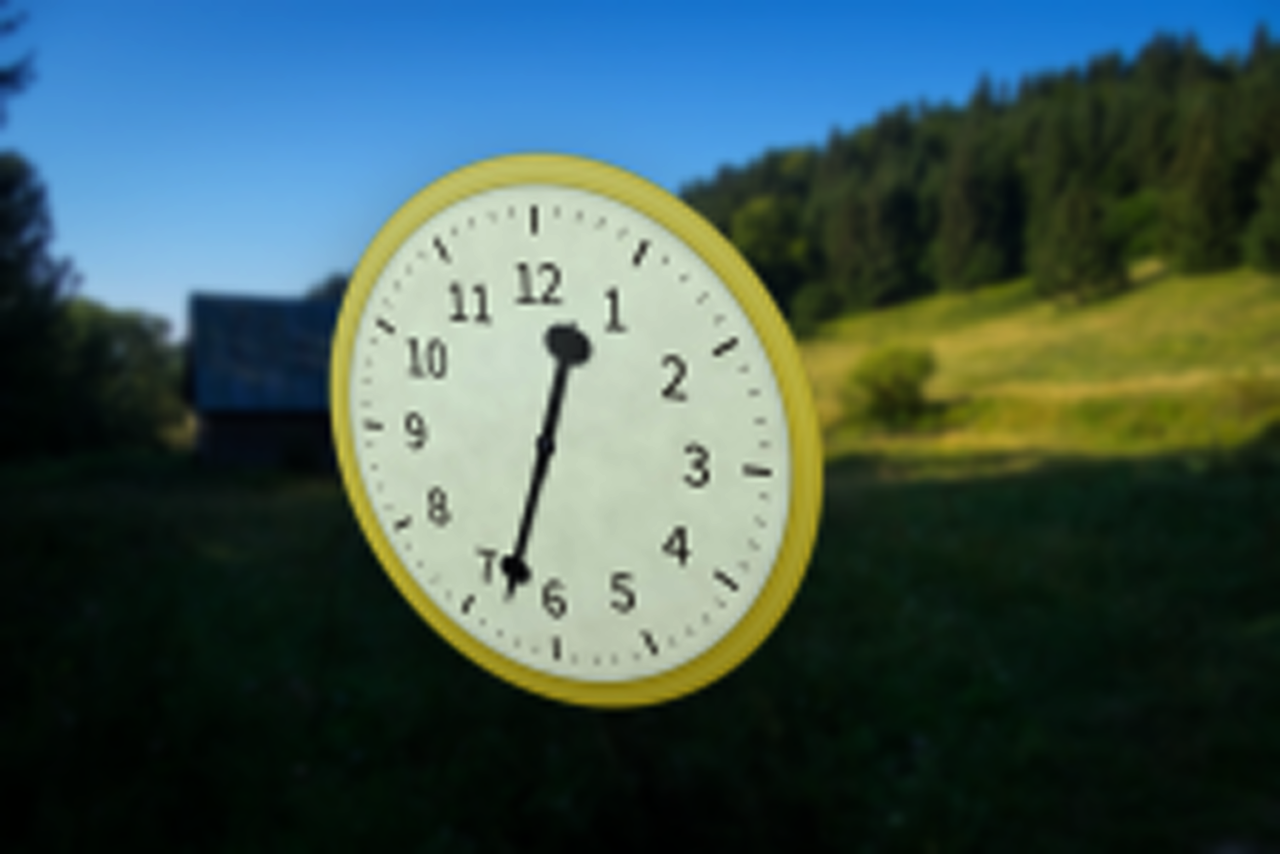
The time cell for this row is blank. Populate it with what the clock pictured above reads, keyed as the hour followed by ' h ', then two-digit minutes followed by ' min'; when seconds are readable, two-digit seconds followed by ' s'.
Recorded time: 12 h 33 min
